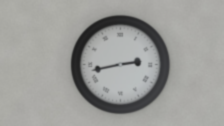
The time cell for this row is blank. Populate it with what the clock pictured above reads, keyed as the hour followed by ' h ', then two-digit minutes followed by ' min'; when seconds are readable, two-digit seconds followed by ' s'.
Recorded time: 2 h 43 min
